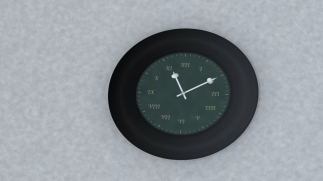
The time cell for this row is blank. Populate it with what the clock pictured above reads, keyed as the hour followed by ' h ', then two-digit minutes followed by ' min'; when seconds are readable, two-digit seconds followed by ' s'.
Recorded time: 11 h 10 min
